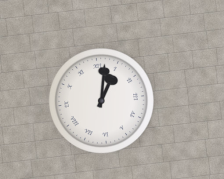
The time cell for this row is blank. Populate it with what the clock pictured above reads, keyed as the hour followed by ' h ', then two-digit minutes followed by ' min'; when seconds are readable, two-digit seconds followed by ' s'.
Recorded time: 1 h 02 min
